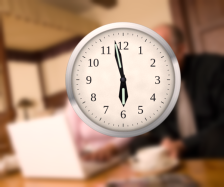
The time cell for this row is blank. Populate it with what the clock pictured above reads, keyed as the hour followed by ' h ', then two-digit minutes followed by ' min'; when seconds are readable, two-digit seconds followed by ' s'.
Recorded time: 5 h 58 min
